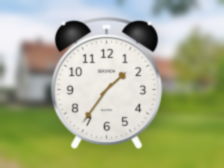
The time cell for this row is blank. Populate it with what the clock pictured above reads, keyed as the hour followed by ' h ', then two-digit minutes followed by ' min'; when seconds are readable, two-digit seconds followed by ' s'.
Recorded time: 1 h 36 min
